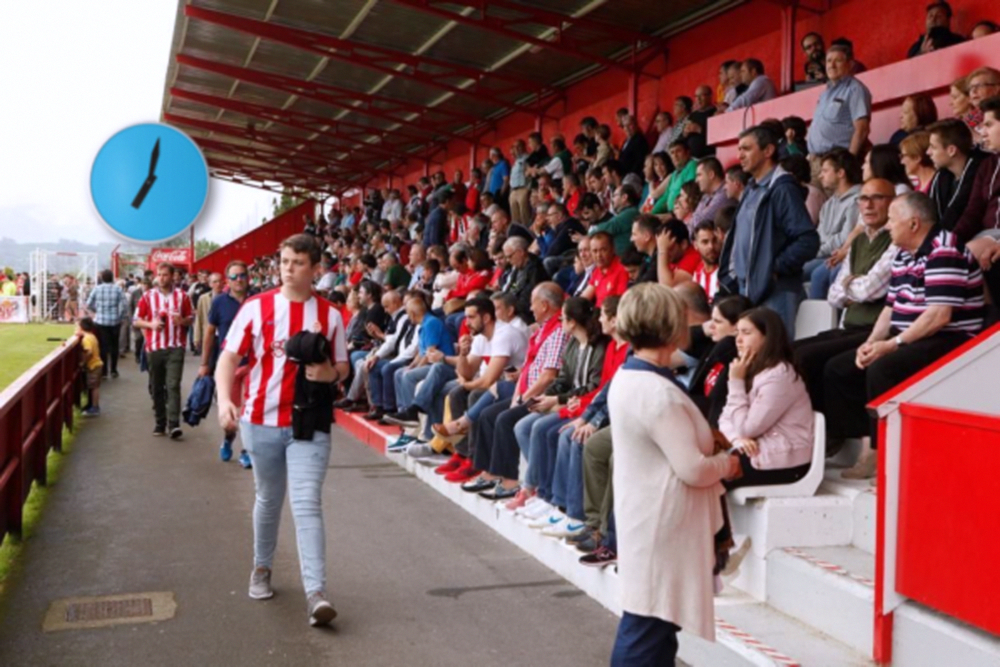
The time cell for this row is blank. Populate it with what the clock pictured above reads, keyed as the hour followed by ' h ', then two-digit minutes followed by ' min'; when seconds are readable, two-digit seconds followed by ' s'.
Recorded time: 7 h 02 min
